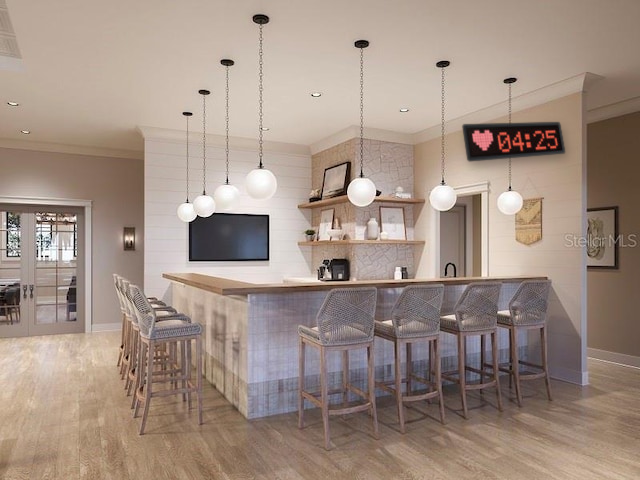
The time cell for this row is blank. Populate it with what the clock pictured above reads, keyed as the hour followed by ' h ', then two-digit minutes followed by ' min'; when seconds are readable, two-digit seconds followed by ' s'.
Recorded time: 4 h 25 min
